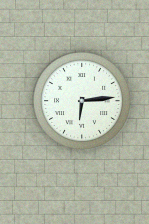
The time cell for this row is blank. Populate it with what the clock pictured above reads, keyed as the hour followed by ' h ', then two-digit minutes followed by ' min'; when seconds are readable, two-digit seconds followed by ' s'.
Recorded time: 6 h 14 min
